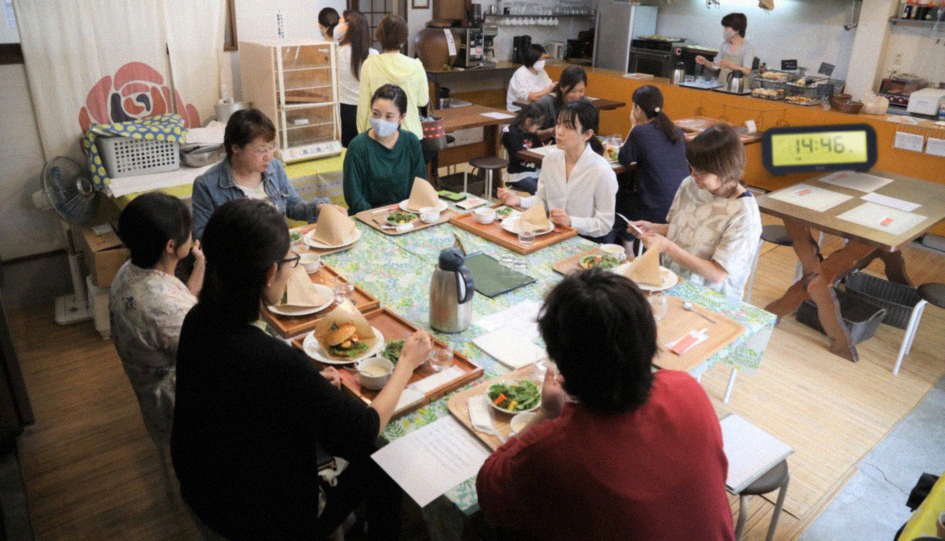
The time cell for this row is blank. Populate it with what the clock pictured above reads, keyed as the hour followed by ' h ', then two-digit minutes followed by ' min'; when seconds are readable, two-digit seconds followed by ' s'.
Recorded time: 14 h 46 min
